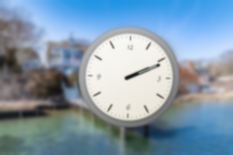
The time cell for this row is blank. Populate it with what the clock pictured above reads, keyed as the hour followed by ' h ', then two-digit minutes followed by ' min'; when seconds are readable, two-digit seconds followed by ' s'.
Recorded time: 2 h 11 min
